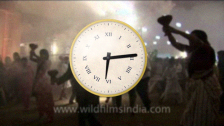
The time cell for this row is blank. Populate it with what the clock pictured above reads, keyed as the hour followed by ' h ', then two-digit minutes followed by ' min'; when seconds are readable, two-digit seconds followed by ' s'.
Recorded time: 6 h 14 min
